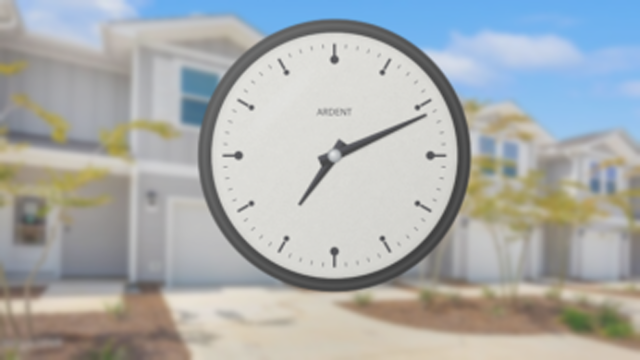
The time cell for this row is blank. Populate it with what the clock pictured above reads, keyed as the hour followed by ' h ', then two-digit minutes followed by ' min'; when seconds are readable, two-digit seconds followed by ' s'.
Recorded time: 7 h 11 min
